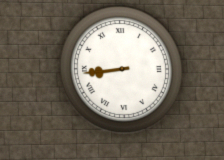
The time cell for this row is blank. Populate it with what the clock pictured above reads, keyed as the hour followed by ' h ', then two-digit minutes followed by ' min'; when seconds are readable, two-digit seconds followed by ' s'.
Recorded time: 8 h 44 min
